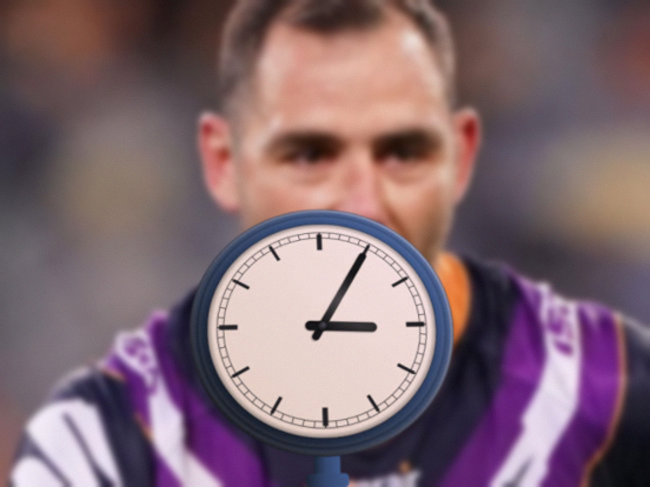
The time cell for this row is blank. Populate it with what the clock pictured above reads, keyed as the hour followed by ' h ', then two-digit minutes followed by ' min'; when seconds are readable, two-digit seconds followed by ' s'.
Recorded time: 3 h 05 min
